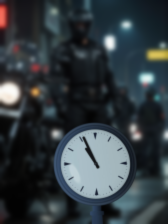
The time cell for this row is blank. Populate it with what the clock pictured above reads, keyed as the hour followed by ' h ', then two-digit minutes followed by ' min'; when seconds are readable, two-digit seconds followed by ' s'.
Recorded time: 10 h 56 min
